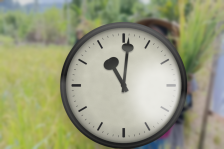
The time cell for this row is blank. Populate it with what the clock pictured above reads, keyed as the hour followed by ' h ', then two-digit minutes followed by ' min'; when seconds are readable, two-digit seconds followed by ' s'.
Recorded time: 11 h 01 min
